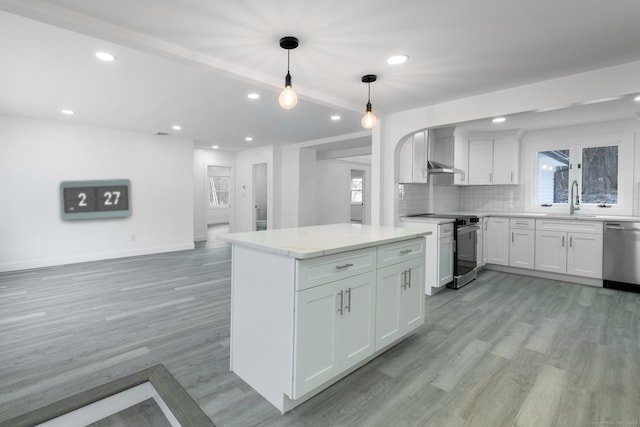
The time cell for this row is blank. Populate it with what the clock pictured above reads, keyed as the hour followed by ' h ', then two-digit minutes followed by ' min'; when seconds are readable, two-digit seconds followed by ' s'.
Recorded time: 2 h 27 min
